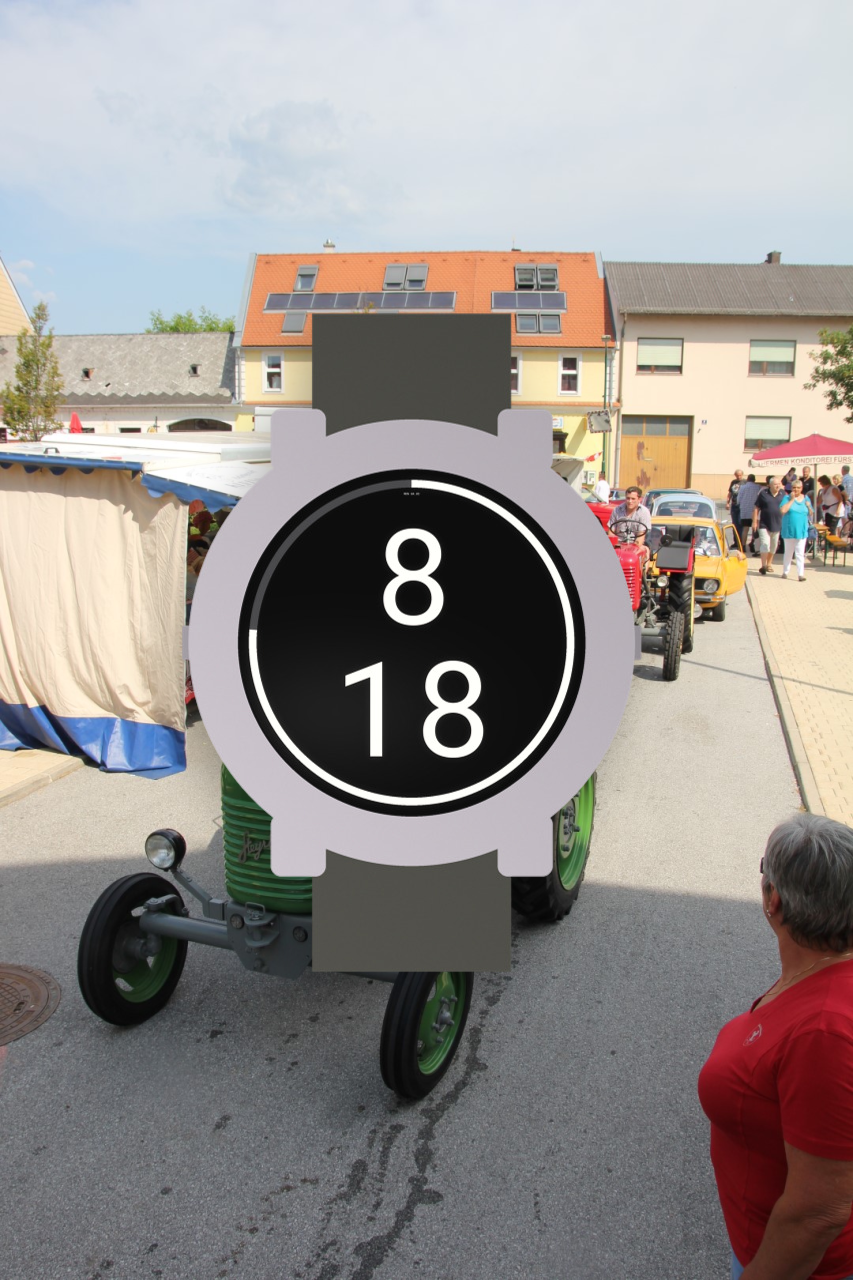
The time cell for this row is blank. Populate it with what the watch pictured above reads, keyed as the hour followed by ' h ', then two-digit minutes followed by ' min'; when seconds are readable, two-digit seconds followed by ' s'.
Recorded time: 8 h 18 min
